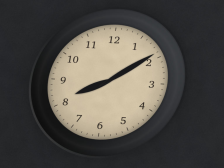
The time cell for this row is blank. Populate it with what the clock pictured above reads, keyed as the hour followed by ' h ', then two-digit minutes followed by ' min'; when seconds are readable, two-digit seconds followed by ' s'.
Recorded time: 8 h 09 min
